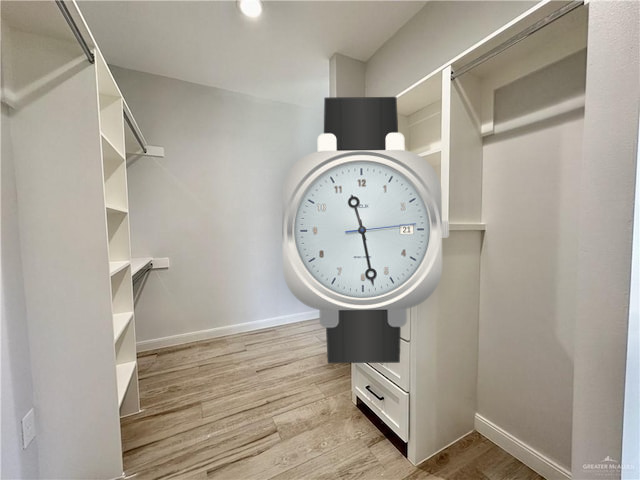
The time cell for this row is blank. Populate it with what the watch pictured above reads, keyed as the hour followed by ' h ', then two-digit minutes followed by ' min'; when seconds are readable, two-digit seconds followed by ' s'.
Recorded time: 11 h 28 min 14 s
